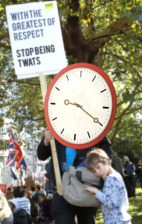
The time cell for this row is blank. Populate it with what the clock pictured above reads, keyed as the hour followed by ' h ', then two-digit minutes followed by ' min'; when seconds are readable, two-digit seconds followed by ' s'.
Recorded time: 9 h 20 min
